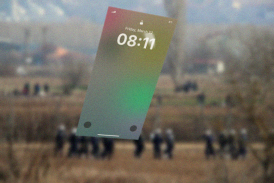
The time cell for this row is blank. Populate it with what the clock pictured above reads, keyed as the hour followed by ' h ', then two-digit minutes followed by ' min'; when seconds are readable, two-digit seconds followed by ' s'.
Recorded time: 8 h 11 min
